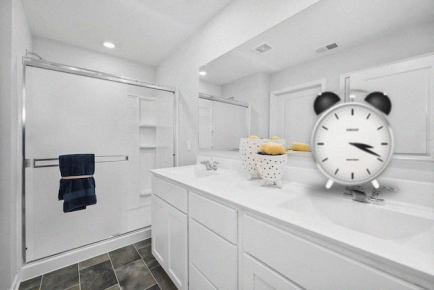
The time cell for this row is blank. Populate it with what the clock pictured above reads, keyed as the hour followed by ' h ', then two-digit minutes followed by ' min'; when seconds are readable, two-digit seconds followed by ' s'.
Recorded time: 3 h 19 min
